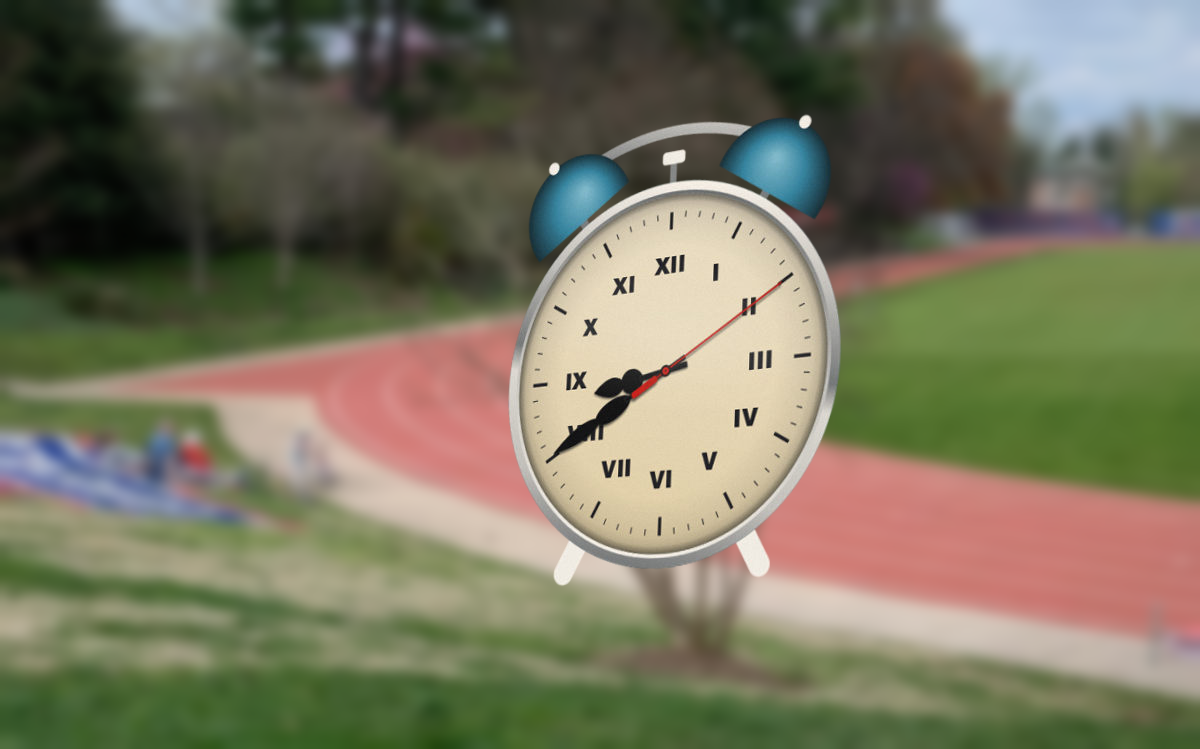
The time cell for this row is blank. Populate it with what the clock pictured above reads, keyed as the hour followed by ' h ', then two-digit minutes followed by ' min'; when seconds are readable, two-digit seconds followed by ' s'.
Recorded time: 8 h 40 min 10 s
